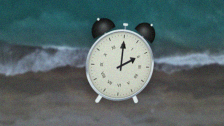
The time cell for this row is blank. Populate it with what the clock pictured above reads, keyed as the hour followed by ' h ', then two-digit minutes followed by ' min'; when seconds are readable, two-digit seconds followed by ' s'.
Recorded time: 2 h 00 min
